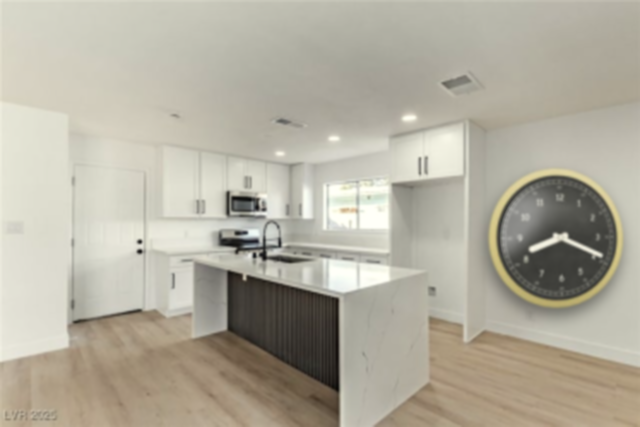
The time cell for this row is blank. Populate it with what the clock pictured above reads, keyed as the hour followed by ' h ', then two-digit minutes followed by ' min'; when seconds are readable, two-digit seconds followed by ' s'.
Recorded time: 8 h 19 min
